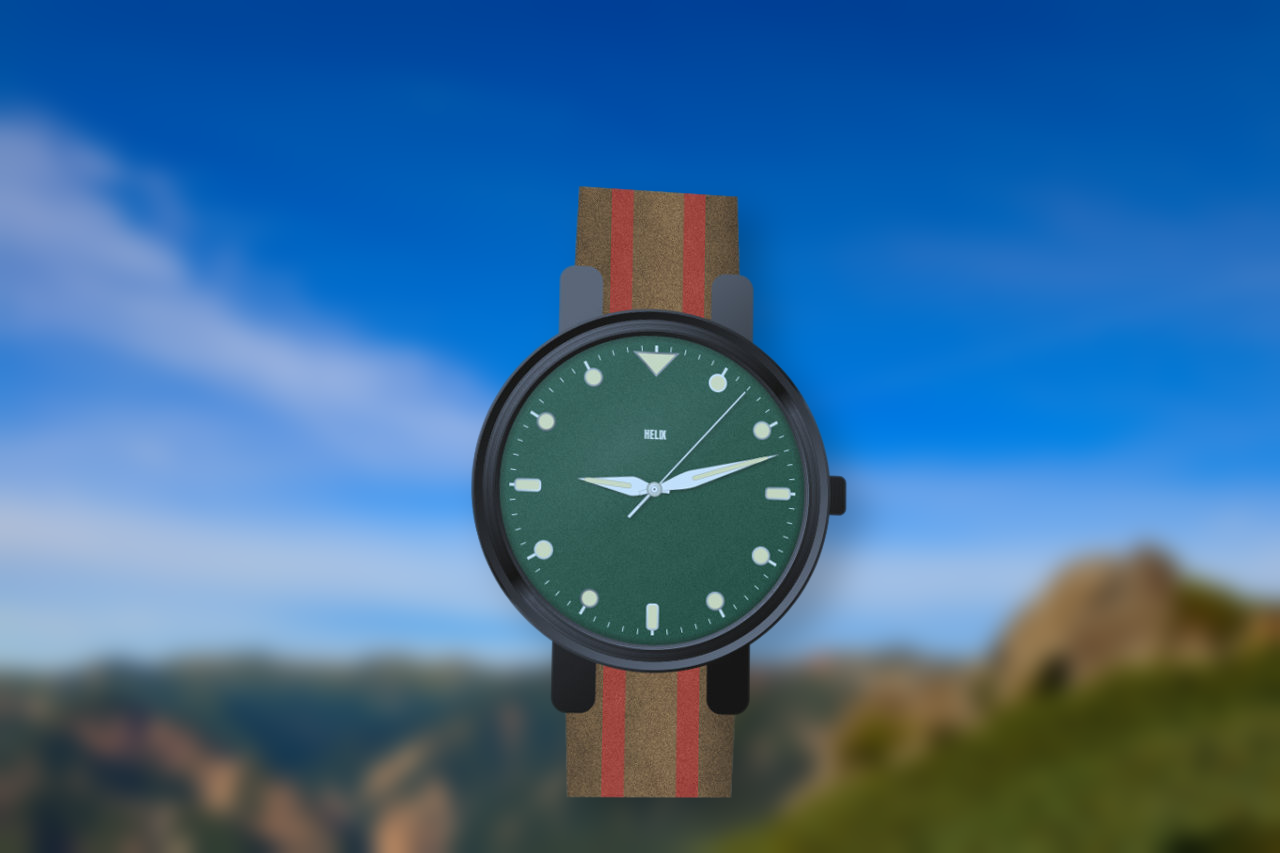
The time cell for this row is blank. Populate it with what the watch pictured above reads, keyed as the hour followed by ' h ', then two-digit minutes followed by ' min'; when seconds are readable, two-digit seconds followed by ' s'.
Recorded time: 9 h 12 min 07 s
